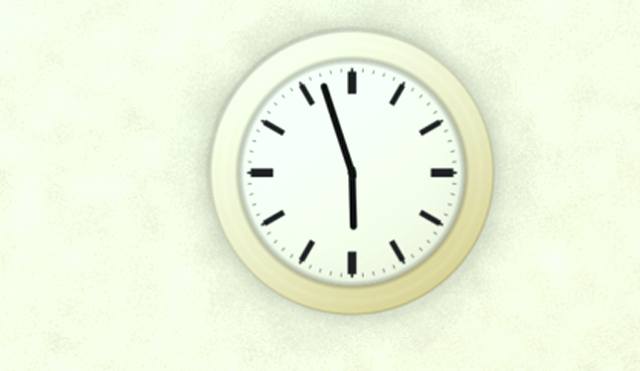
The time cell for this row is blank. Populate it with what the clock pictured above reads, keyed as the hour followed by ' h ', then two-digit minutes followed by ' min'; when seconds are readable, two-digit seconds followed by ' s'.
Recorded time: 5 h 57 min
